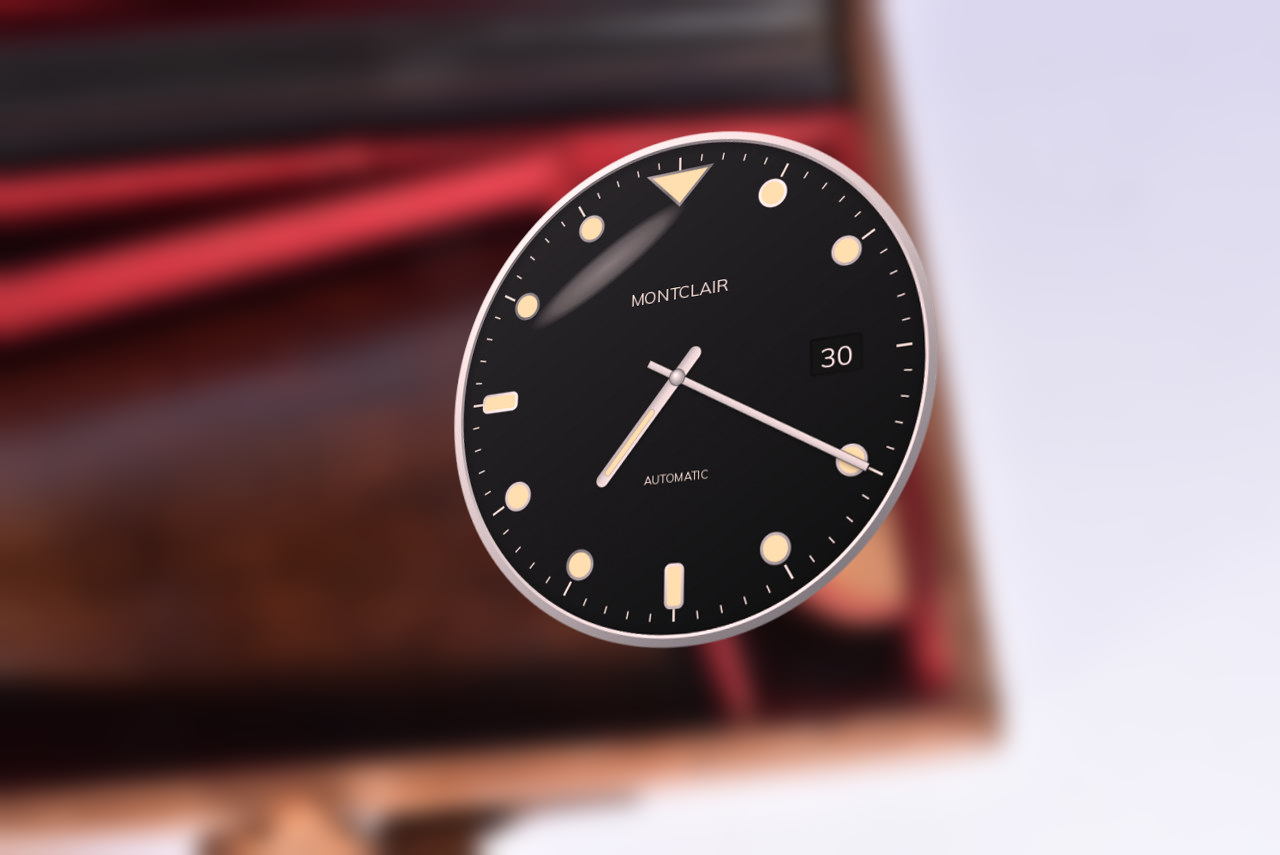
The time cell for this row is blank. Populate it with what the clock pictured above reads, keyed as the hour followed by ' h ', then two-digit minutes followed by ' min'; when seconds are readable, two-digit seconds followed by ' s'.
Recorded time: 7 h 20 min
